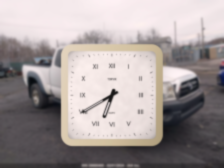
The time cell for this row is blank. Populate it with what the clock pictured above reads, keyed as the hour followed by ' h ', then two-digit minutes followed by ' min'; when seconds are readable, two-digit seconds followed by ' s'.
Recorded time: 6 h 40 min
